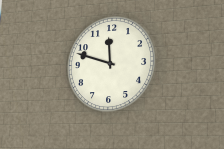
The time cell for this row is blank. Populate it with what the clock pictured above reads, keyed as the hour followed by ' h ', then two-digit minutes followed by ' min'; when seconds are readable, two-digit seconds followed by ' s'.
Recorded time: 11 h 48 min
